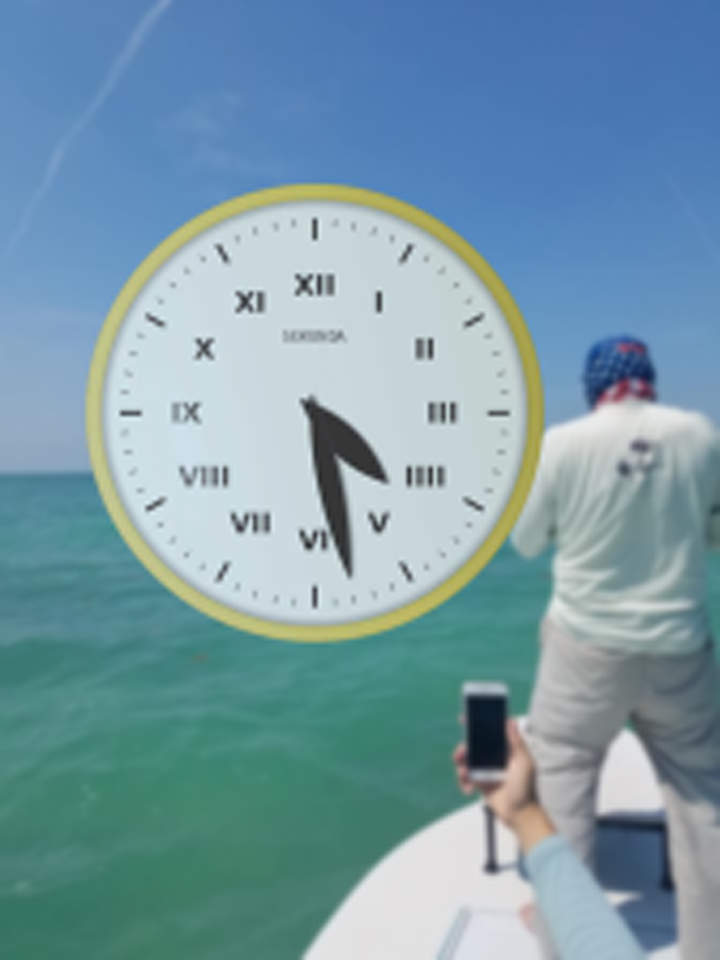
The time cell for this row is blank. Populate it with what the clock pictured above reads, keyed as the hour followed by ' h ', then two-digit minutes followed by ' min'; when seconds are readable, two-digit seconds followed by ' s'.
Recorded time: 4 h 28 min
